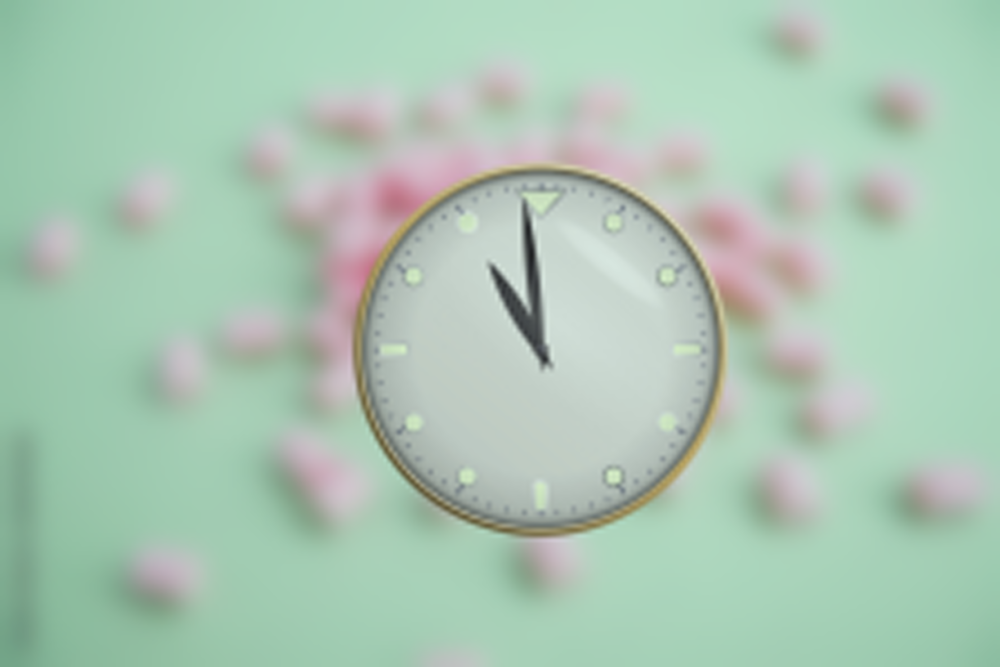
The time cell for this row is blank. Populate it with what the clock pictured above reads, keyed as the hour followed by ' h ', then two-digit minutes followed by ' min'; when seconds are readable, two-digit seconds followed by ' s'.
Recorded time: 10 h 59 min
